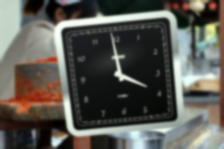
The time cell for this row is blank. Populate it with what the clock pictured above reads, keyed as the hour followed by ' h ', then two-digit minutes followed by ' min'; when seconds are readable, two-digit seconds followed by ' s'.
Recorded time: 3 h 59 min
